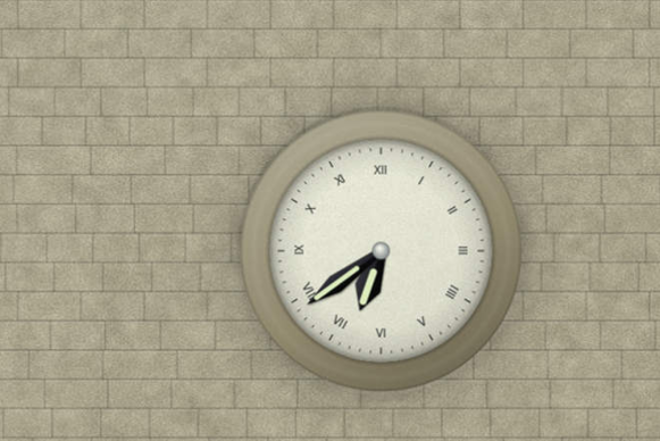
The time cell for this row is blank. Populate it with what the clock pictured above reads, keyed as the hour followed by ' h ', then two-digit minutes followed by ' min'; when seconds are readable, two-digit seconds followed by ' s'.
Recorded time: 6 h 39 min
